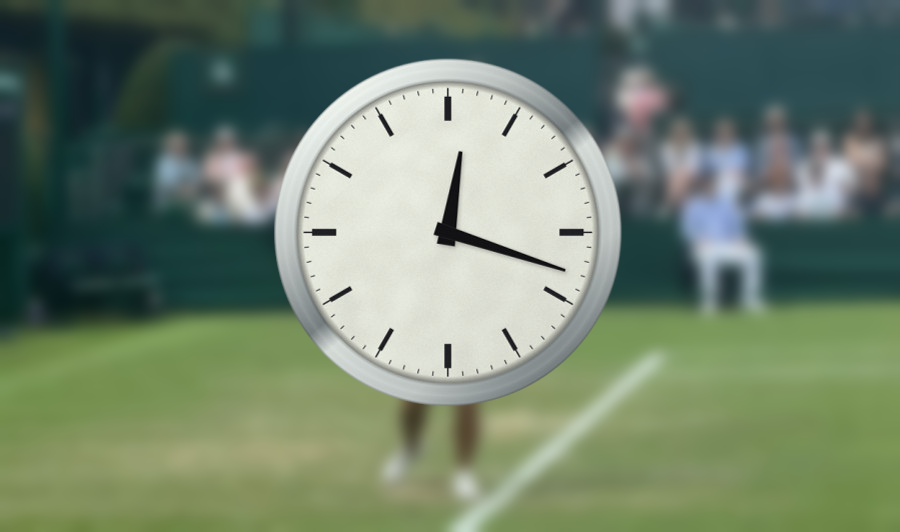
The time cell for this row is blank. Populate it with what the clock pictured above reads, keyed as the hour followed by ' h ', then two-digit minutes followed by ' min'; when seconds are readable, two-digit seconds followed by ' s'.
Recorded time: 12 h 18 min
